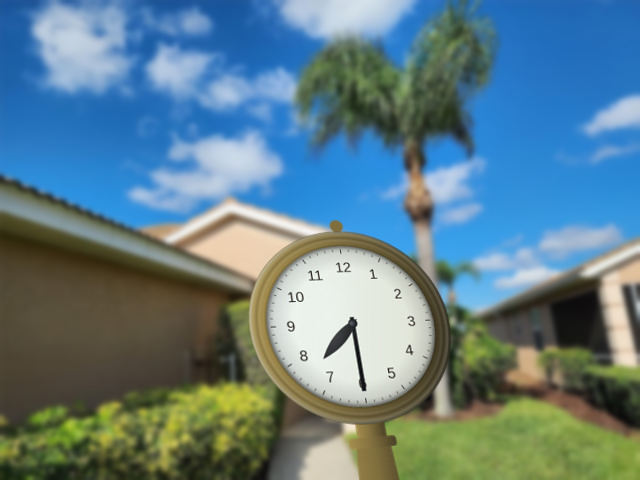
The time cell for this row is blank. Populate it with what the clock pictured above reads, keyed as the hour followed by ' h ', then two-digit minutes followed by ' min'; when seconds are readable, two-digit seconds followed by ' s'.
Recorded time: 7 h 30 min
